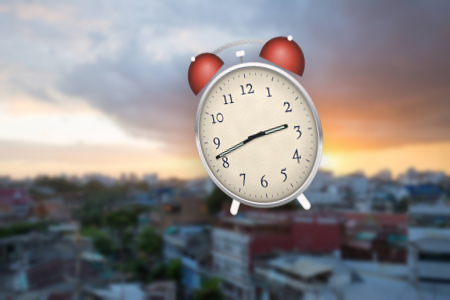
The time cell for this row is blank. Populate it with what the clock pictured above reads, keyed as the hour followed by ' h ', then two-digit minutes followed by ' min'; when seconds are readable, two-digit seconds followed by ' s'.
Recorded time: 2 h 42 min
